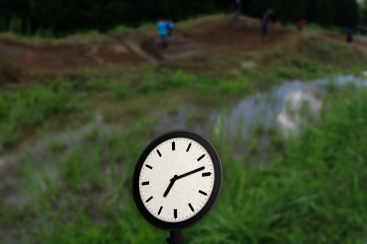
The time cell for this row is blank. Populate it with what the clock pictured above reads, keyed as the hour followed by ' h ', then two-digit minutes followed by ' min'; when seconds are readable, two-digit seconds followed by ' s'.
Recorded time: 7 h 13 min
